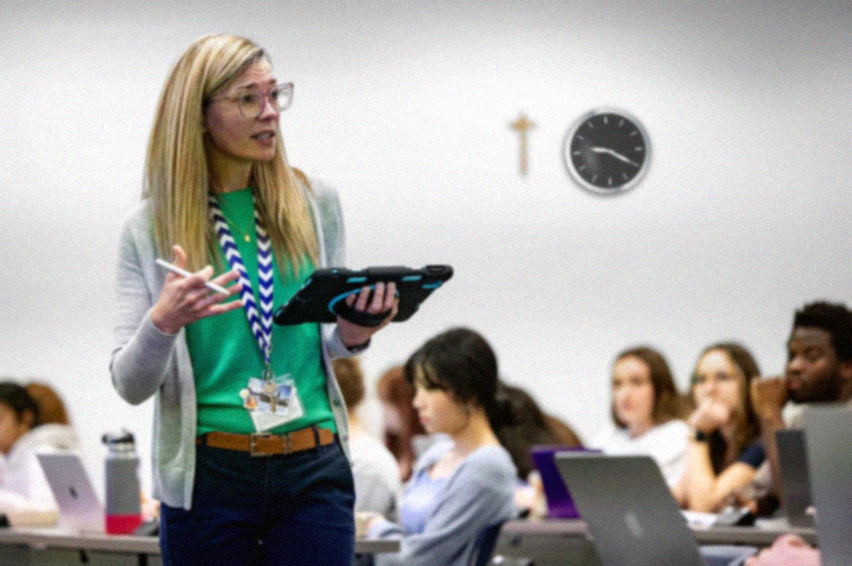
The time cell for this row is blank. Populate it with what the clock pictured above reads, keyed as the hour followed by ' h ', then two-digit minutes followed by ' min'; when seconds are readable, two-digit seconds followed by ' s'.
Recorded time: 9 h 20 min
